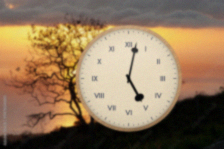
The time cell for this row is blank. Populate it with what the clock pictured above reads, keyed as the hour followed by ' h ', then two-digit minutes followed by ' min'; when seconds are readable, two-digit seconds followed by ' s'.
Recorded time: 5 h 02 min
